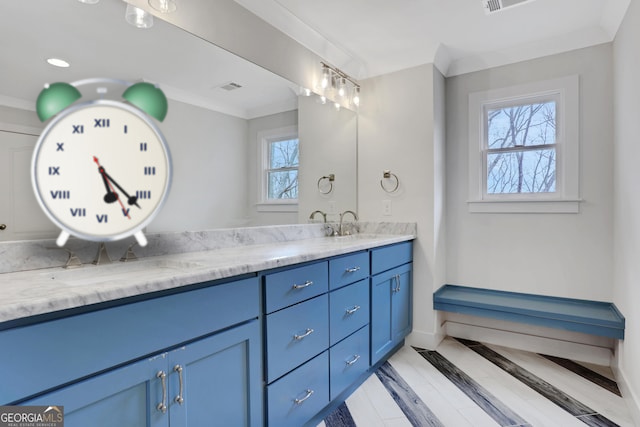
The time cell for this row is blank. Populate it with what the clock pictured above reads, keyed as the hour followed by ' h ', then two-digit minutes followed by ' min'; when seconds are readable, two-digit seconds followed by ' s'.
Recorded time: 5 h 22 min 25 s
